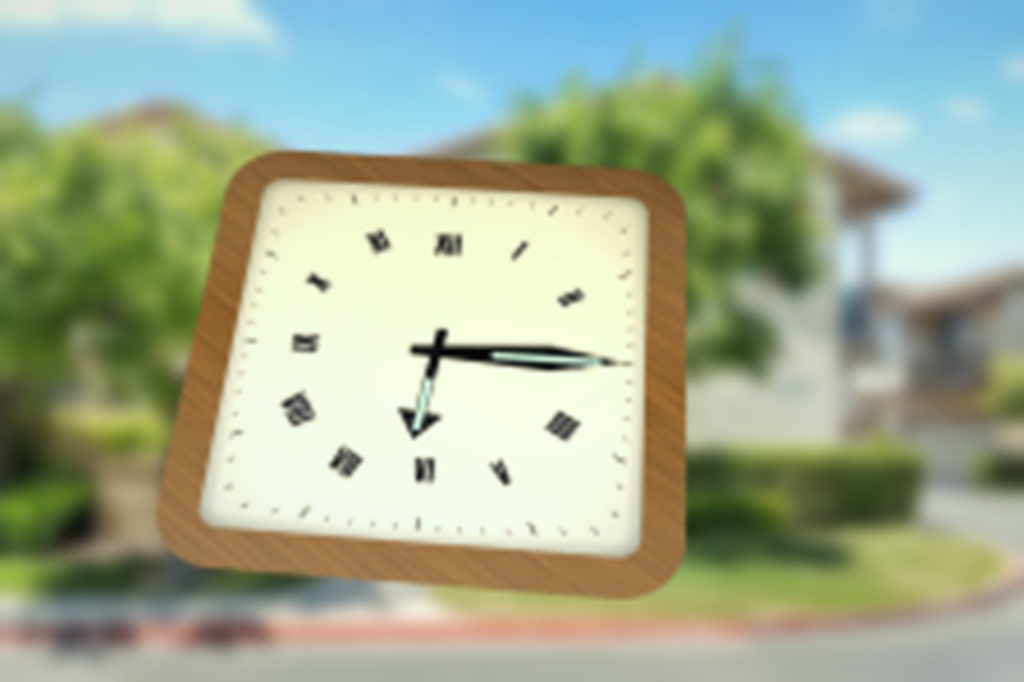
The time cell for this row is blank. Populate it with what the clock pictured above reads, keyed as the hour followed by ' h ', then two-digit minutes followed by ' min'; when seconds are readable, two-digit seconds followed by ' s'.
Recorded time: 6 h 15 min
